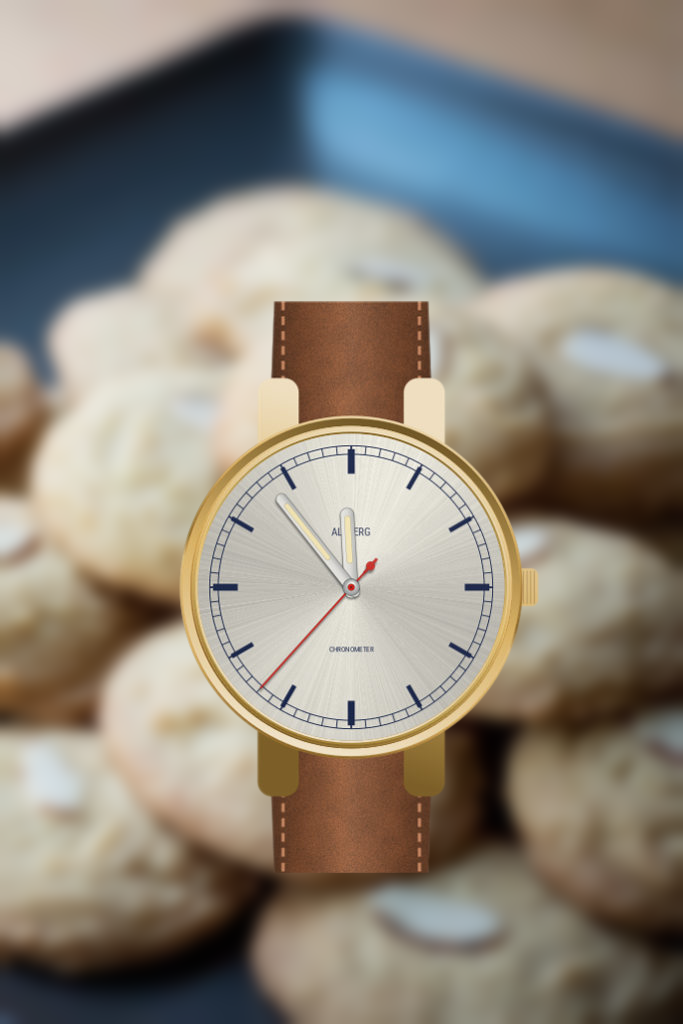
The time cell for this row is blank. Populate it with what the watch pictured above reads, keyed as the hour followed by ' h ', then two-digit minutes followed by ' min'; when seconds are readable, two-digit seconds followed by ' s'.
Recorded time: 11 h 53 min 37 s
